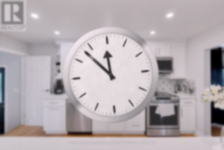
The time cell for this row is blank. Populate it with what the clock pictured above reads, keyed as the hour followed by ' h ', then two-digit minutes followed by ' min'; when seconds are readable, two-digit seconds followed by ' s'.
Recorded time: 11 h 53 min
